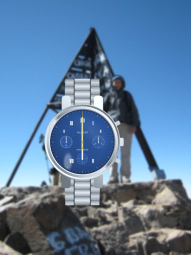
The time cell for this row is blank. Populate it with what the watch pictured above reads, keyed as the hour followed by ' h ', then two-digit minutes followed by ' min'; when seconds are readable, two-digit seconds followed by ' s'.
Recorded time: 6 h 00 min
